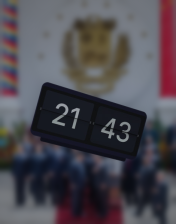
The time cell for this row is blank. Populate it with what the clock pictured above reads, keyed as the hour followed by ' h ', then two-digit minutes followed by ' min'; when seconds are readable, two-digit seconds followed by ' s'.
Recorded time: 21 h 43 min
